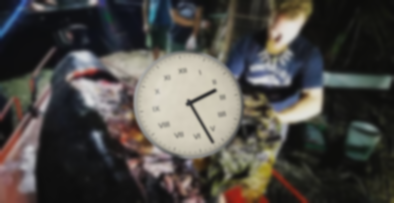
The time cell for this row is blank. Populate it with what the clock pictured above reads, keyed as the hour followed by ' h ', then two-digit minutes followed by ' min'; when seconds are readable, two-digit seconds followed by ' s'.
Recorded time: 2 h 27 min
